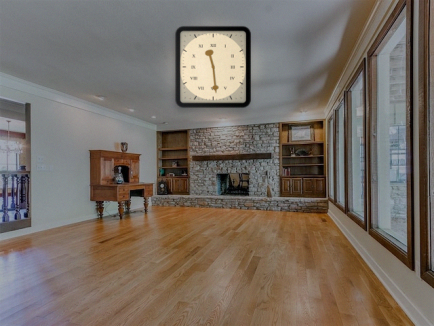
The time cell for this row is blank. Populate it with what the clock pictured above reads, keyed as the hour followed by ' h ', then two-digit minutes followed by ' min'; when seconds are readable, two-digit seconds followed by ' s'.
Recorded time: 11 h 29 min
